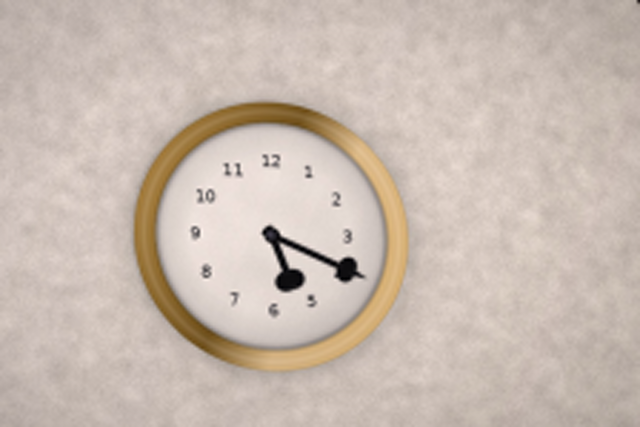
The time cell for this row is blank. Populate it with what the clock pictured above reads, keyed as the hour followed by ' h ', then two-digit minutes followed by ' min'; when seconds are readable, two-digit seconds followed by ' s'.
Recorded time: 5 h 19 min
